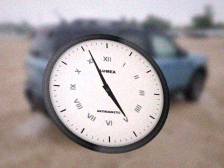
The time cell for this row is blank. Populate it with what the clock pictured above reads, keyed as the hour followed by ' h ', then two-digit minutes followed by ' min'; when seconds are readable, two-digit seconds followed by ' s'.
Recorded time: 4 h 56 min
